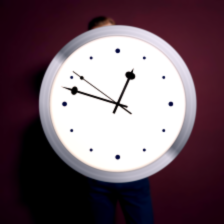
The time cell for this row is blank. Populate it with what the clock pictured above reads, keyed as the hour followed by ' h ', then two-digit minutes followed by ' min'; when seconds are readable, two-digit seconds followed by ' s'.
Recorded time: 12 h 47 min 51 s
